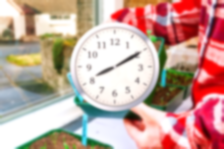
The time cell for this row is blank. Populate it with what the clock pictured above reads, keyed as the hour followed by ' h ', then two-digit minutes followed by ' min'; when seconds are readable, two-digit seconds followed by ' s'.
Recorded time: 8 h 10 min
